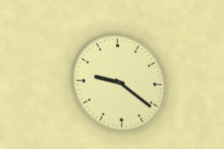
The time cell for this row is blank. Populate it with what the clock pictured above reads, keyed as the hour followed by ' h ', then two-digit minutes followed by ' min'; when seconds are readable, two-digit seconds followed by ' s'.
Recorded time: 9 h 21 min
